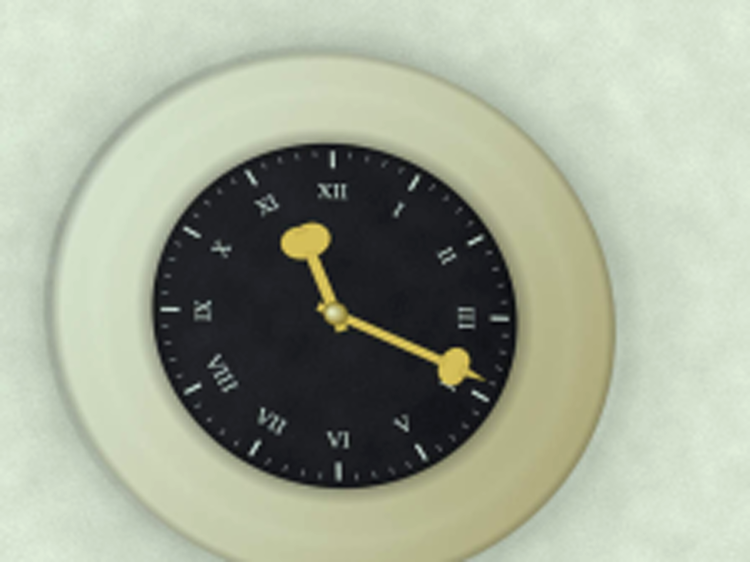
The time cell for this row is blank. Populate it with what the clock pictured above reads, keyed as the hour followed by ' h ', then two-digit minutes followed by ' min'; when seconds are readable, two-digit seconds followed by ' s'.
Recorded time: 11 h 19 min
